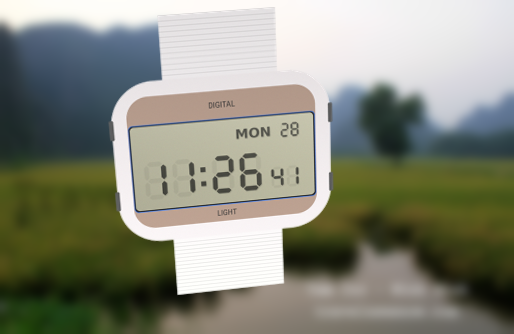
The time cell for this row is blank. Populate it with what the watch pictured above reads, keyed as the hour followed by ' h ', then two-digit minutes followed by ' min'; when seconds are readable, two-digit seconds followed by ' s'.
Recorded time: 11 h 26 min 41 s
